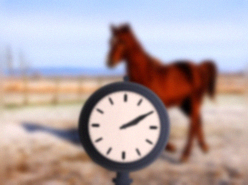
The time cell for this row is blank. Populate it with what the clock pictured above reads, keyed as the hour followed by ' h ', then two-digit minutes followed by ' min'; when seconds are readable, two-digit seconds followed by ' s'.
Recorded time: 2 h 10 min
